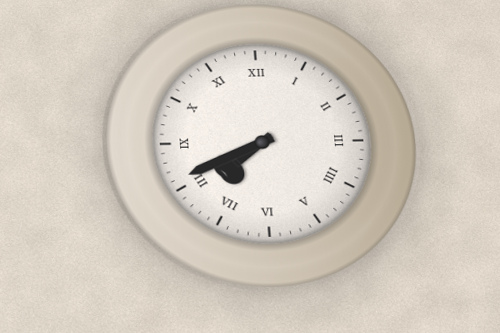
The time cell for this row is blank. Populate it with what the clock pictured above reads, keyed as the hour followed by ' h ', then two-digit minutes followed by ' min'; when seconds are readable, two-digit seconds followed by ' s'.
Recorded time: 7 h 41 min
